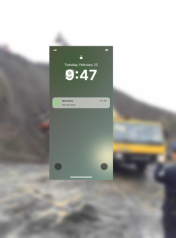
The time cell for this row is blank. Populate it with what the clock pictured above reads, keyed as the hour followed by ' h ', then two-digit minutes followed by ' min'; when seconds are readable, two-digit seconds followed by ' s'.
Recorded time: 9 h 47 min
